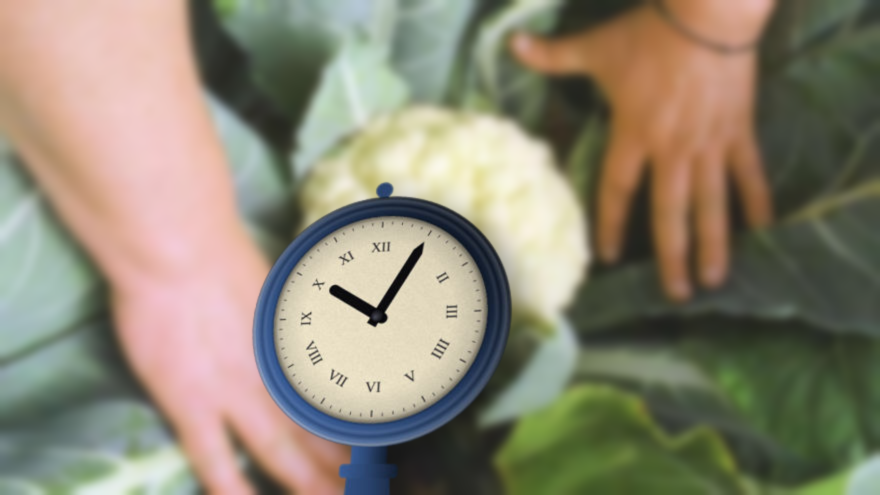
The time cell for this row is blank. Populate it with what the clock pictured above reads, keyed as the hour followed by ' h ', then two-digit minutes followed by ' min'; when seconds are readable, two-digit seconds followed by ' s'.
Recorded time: 10 h 05 min
